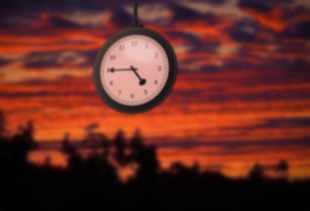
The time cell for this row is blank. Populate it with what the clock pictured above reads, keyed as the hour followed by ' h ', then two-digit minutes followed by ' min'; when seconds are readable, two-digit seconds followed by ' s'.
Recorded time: 4 h 45 min
